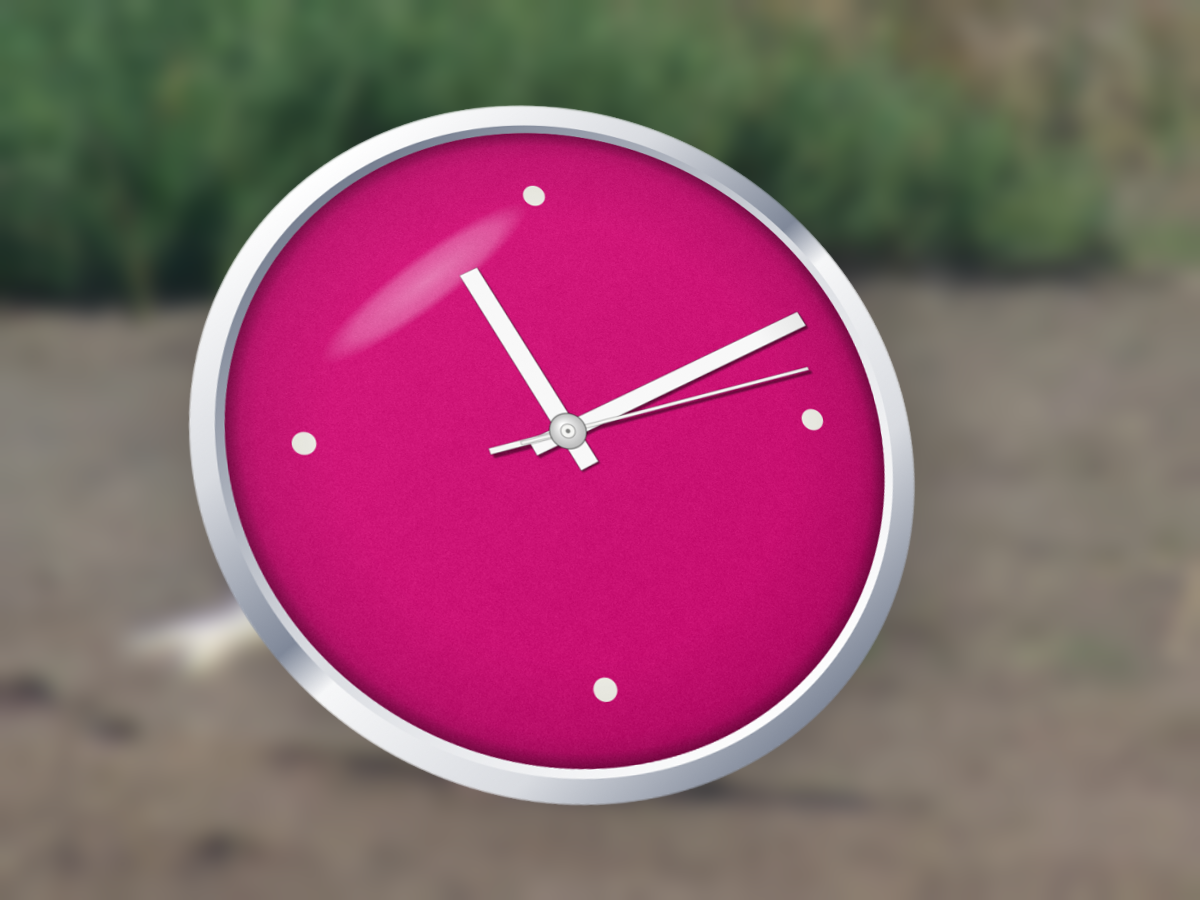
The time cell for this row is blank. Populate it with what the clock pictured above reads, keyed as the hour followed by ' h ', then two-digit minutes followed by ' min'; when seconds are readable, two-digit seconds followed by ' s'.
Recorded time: 11 h 11 min 13 s
